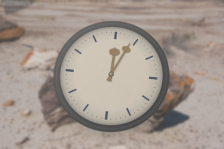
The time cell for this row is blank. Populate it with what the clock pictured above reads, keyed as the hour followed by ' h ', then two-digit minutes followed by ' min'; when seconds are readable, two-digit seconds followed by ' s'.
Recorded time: 12 h 04 min
